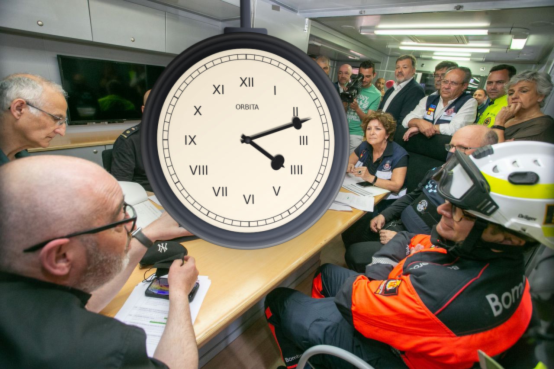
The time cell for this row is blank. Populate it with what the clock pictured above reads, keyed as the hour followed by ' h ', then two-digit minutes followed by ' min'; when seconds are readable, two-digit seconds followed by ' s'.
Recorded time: 4 h 12 min
